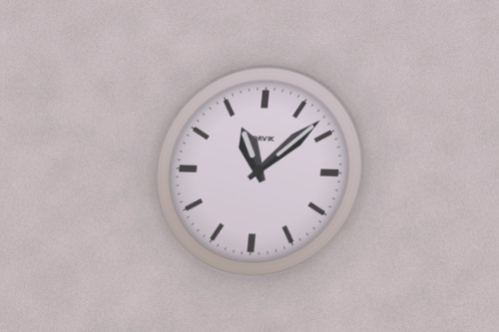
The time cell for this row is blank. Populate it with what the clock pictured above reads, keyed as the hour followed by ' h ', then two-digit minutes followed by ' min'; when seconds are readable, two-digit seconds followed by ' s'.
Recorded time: 11 h 08 min
